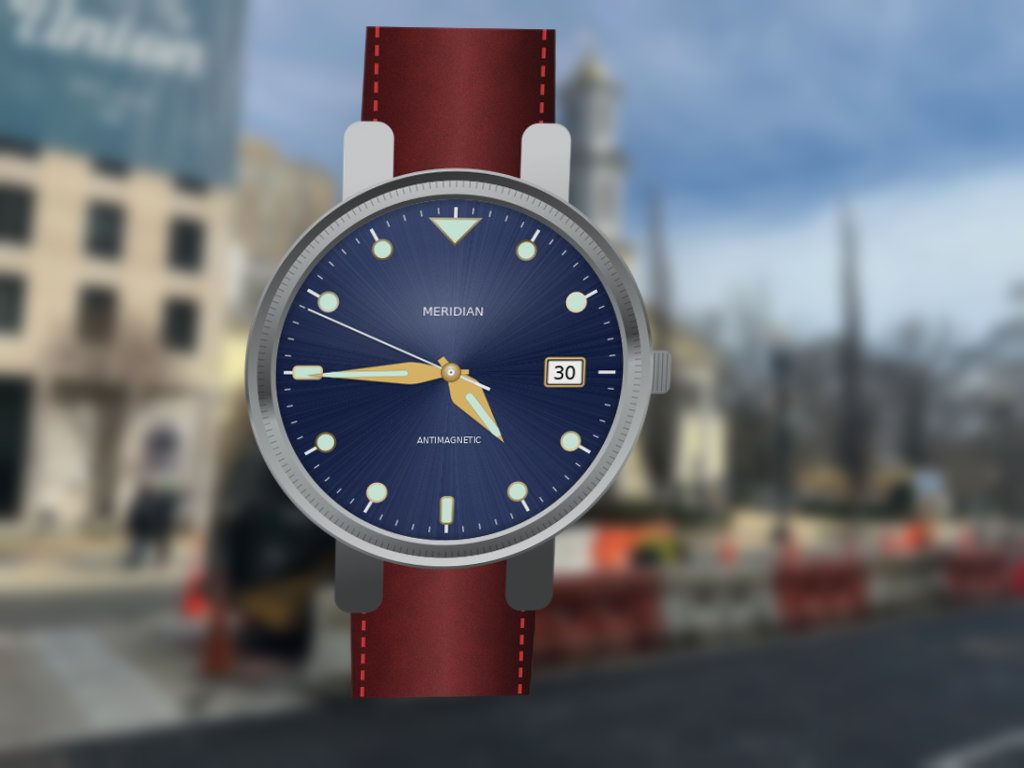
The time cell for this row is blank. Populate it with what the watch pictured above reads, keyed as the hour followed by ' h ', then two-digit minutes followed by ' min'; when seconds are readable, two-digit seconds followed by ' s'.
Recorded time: 4 h 44 min 49 s
